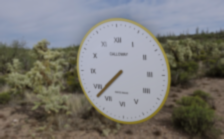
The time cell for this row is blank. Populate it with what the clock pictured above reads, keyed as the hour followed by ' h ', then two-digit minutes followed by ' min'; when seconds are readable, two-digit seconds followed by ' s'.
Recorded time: 7 h 38 min
